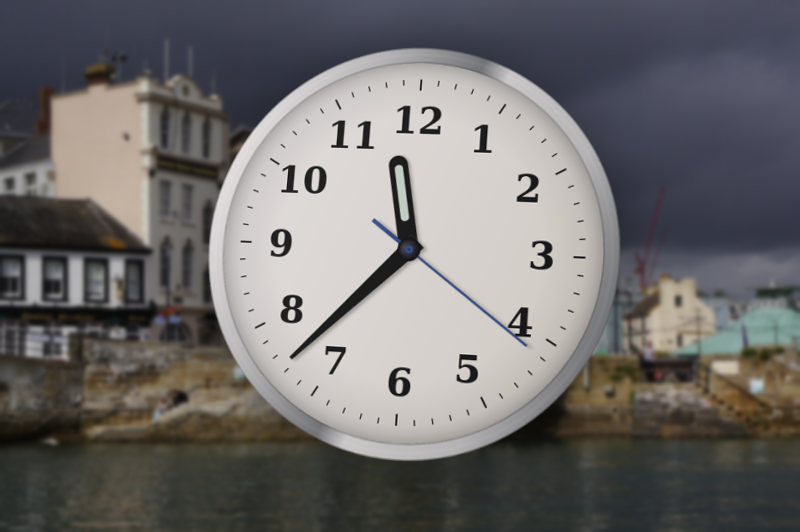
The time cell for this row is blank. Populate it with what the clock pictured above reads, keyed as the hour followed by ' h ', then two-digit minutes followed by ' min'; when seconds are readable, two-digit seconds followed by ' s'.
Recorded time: 11 h 37 min 21 s
